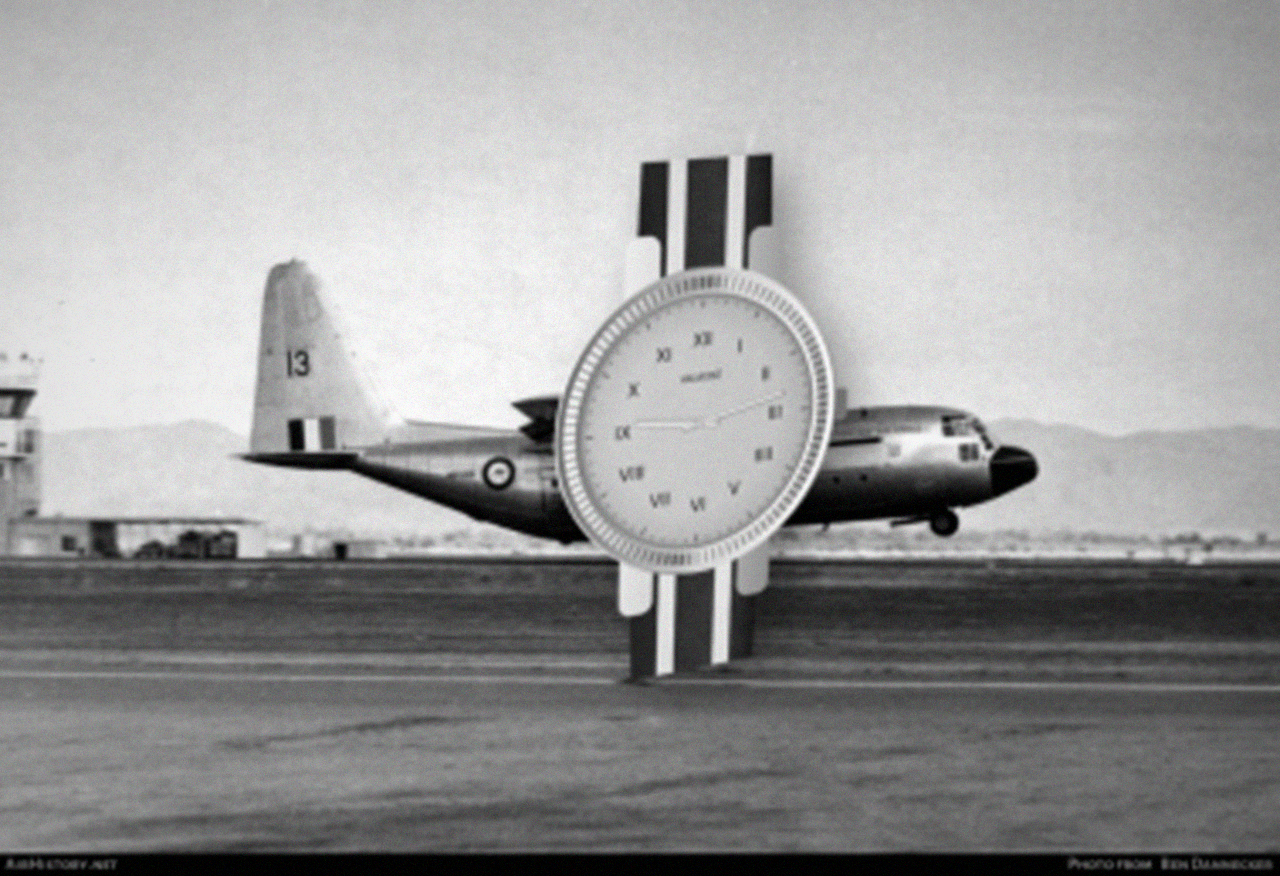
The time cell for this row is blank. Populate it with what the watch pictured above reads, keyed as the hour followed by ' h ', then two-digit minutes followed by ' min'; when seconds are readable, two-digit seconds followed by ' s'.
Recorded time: 9 h 13 min
